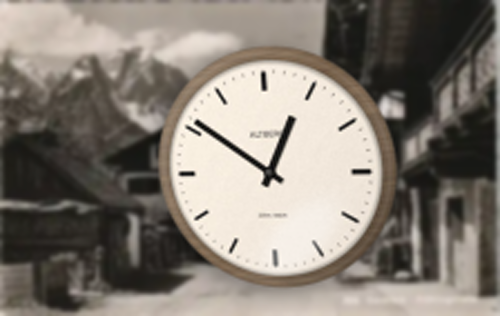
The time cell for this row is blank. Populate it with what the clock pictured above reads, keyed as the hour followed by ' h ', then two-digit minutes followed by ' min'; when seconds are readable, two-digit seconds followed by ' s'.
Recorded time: 12 h 51 min
